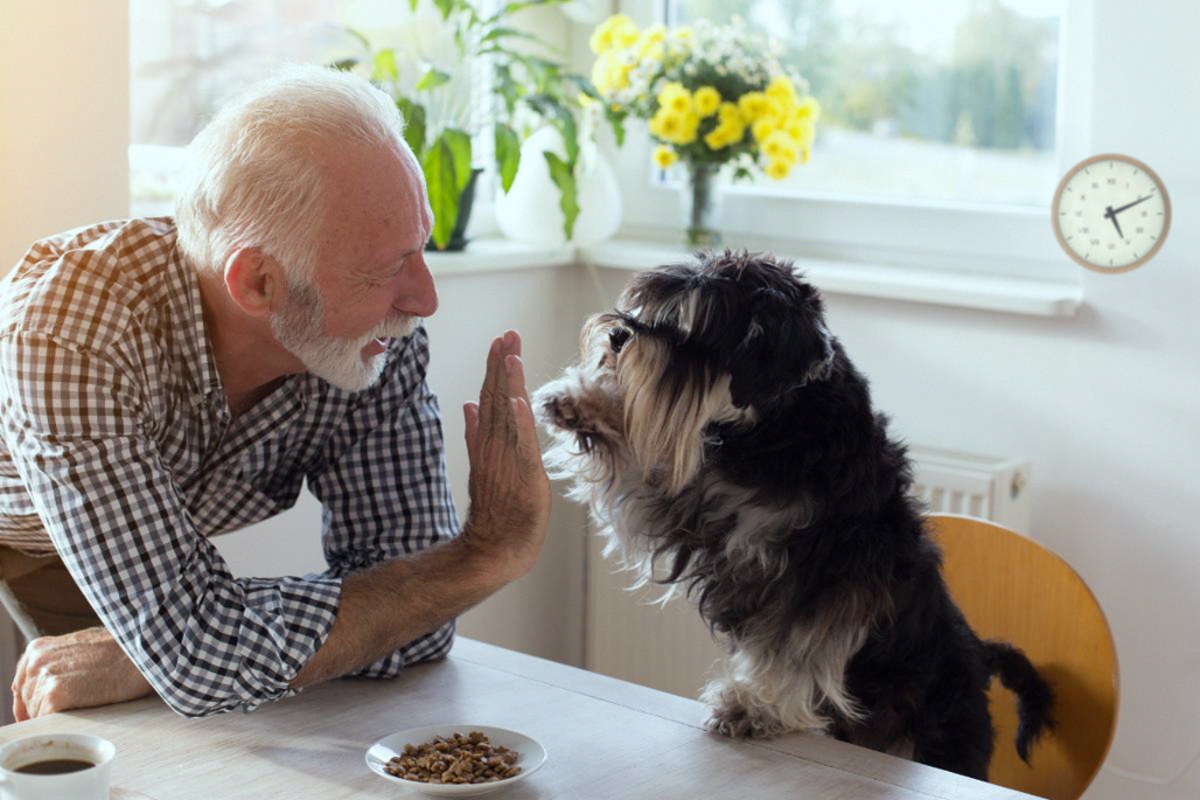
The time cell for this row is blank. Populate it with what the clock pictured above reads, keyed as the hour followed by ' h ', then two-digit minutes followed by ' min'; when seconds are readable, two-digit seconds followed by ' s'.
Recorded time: 5 h 11 min
